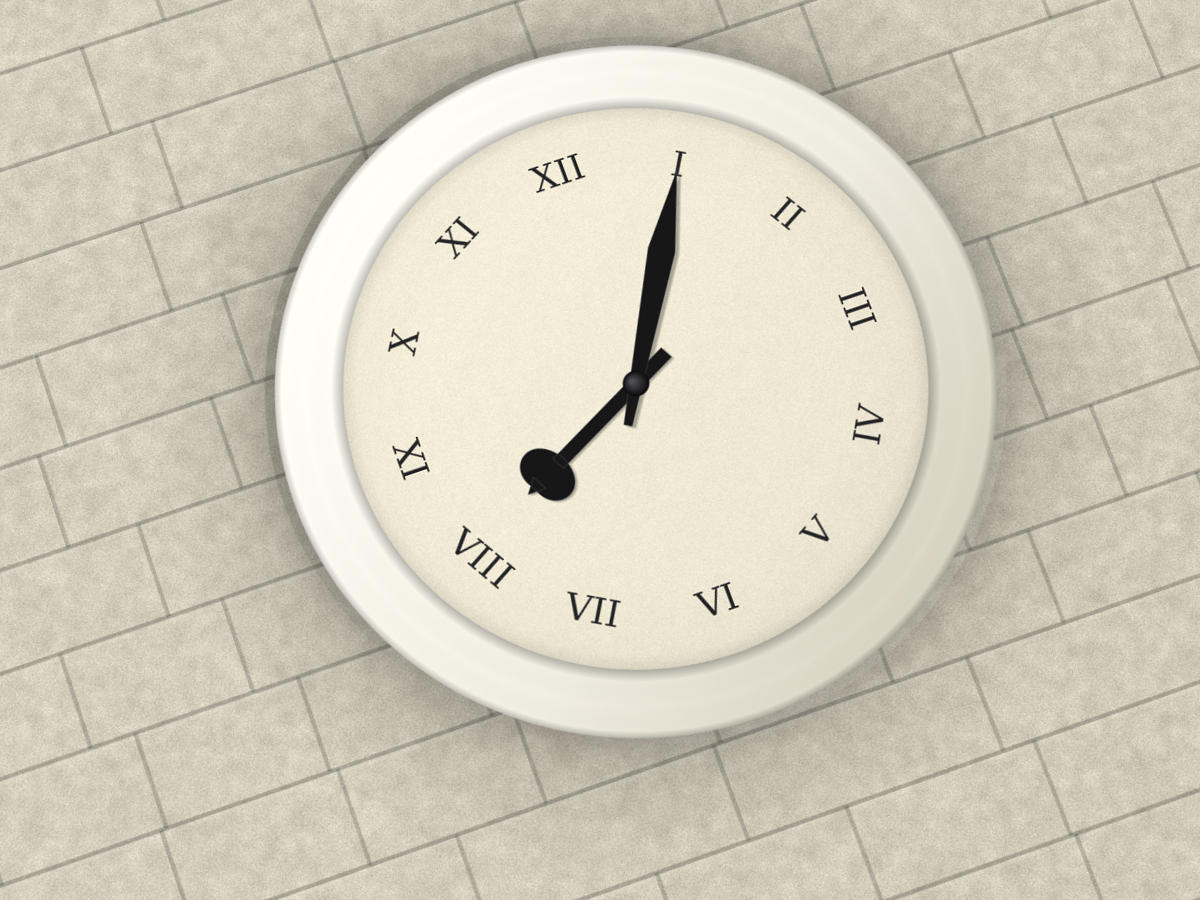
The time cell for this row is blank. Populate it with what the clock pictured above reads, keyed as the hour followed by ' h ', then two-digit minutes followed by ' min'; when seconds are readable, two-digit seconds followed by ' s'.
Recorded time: 8 h 05 min
